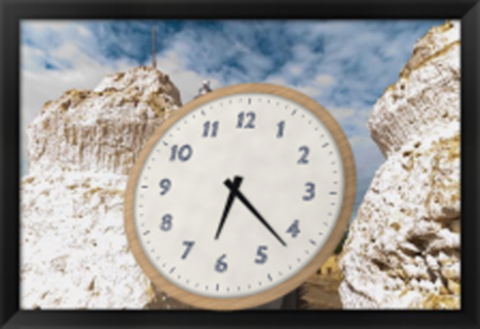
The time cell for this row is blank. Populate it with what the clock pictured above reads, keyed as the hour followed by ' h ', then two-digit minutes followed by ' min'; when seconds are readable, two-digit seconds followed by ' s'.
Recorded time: 6 h 22 min
